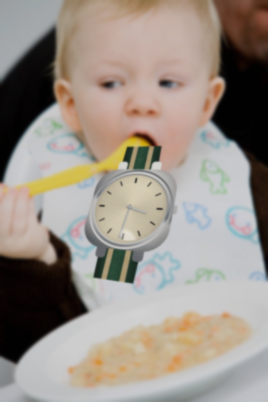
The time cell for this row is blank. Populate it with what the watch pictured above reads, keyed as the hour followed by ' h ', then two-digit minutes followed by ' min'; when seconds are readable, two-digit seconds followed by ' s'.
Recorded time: 3 h 31 min
